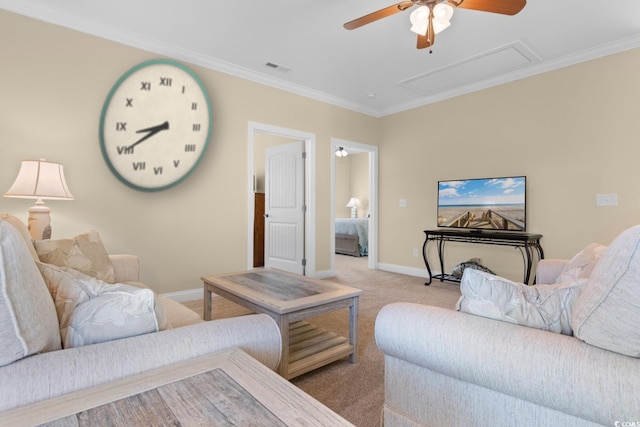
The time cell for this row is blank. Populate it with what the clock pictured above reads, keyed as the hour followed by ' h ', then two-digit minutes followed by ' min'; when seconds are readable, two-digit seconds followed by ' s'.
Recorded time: 8 h 40 min
